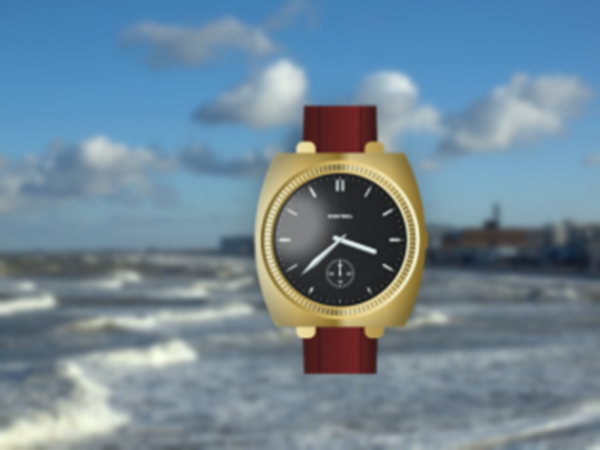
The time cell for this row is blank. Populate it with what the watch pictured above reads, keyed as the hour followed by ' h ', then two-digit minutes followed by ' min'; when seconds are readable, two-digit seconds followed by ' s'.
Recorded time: 3 h 38 min
